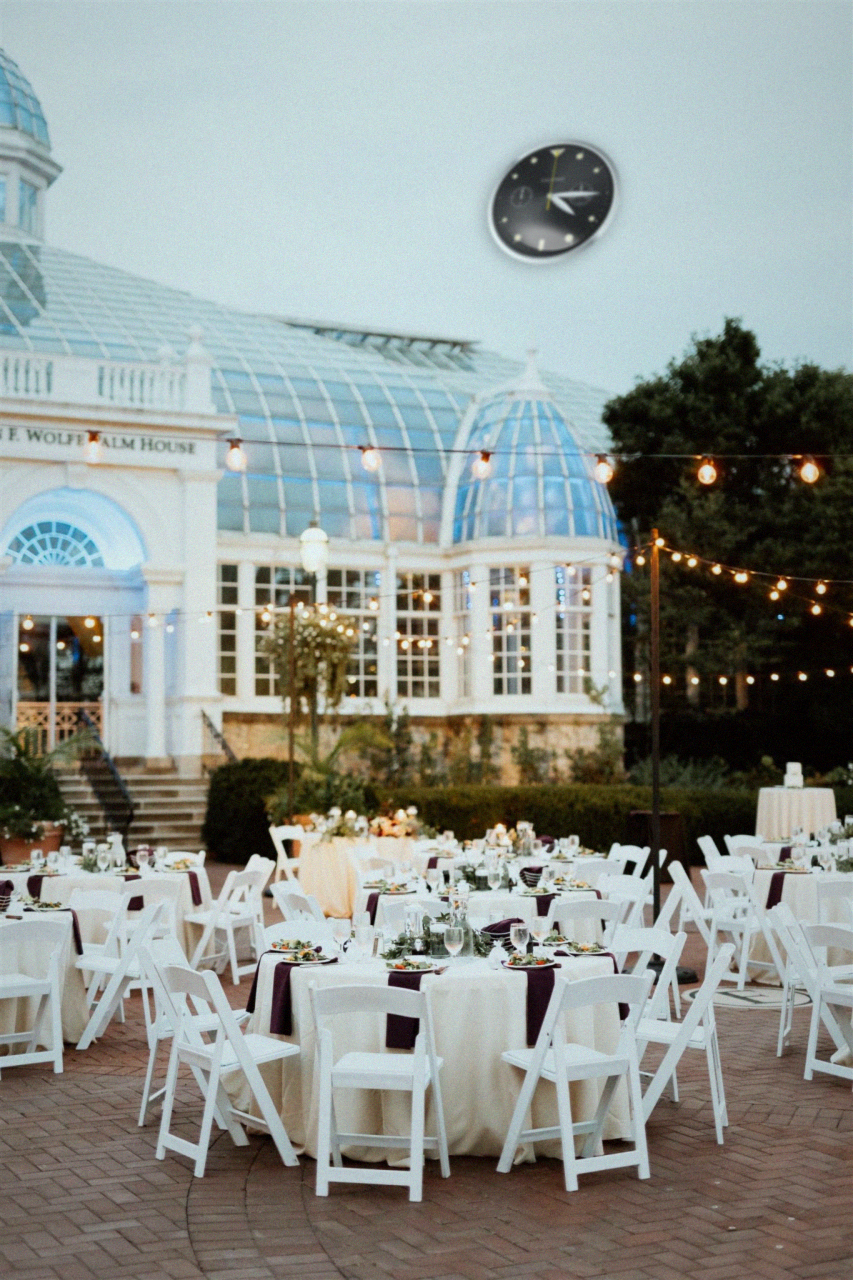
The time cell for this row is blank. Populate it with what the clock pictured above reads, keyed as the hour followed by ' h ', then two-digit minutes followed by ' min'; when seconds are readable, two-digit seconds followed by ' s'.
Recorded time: 4 h 15 min
